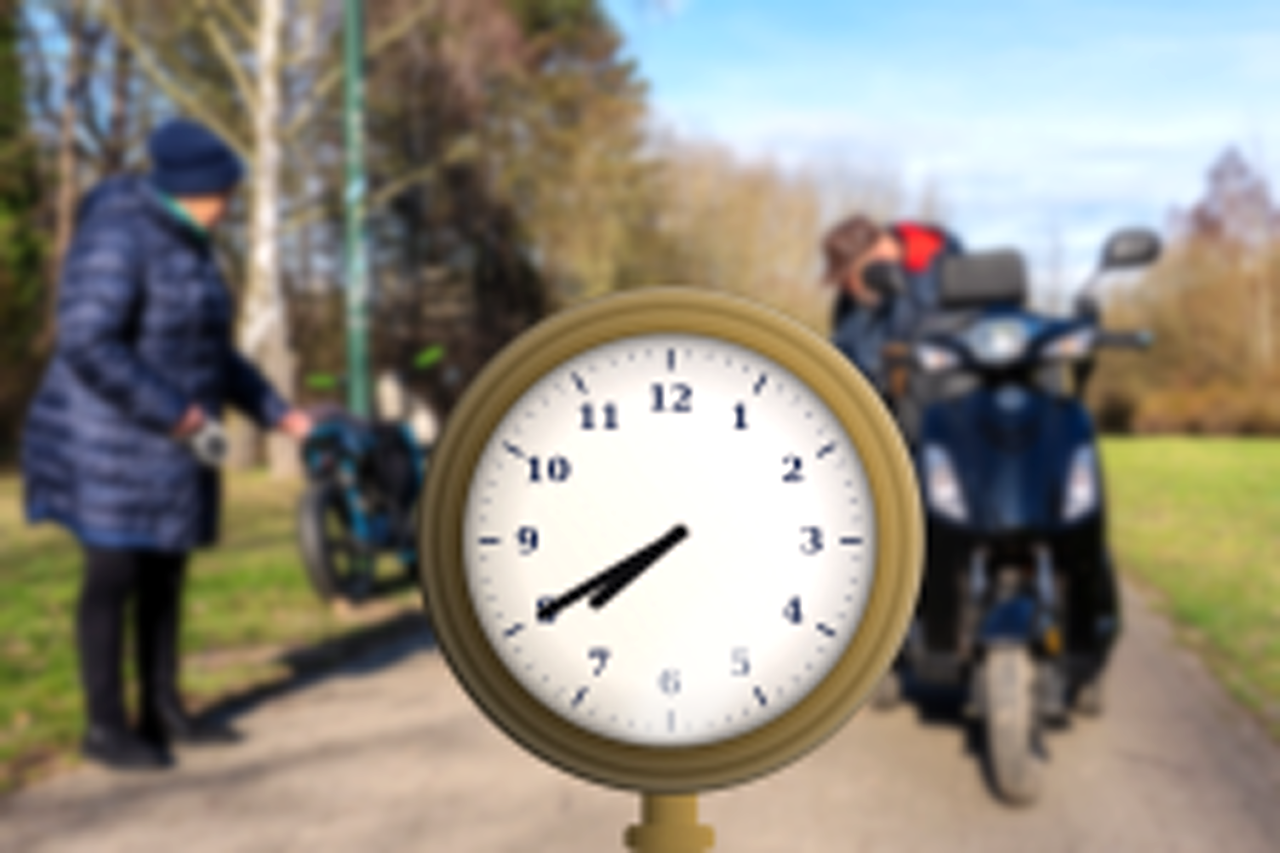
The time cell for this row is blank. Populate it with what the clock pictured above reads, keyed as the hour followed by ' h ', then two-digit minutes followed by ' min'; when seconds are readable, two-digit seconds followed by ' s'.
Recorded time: 7 h 40 min
